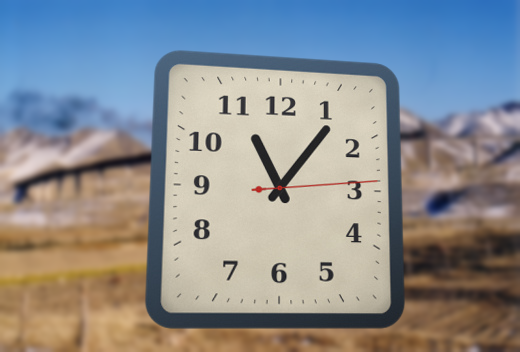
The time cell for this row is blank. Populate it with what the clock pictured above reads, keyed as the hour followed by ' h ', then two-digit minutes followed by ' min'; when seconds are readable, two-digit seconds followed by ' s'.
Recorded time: 11 h 06 min 14 s
